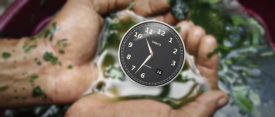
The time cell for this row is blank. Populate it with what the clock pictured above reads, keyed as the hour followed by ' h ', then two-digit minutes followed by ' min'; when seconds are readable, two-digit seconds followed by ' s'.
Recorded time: 10 h 33 min
